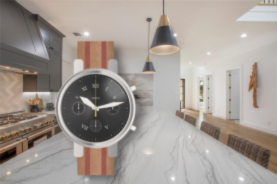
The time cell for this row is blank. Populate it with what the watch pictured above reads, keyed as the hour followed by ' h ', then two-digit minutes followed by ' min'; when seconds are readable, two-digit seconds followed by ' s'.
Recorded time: 10 h 13 min
